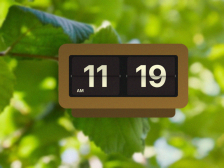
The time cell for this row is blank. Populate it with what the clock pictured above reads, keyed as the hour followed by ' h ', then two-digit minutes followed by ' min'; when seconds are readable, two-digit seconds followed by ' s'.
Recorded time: 11 h 19 min
